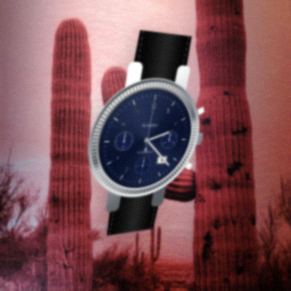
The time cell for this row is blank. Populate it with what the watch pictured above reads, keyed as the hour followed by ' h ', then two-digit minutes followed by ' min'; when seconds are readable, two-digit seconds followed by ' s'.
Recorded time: 2 h 22 min
